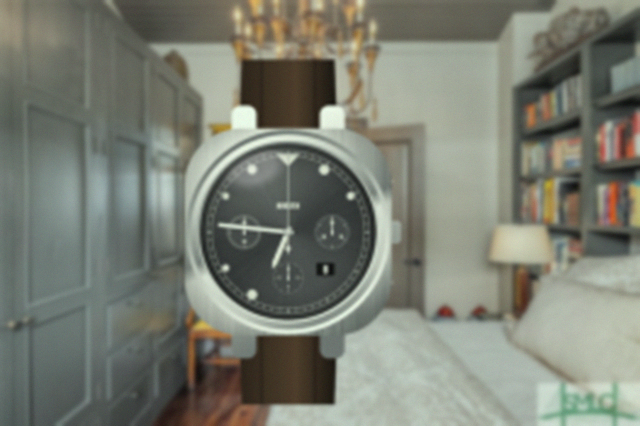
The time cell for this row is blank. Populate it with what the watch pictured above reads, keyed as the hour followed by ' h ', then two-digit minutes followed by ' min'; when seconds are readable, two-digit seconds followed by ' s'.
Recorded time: 6 h 46 min
